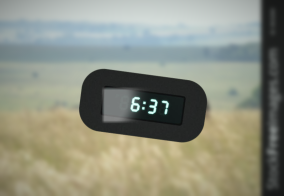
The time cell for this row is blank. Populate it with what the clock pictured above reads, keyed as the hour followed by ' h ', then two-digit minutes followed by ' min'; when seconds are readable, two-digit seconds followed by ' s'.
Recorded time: 6 h 37 min
